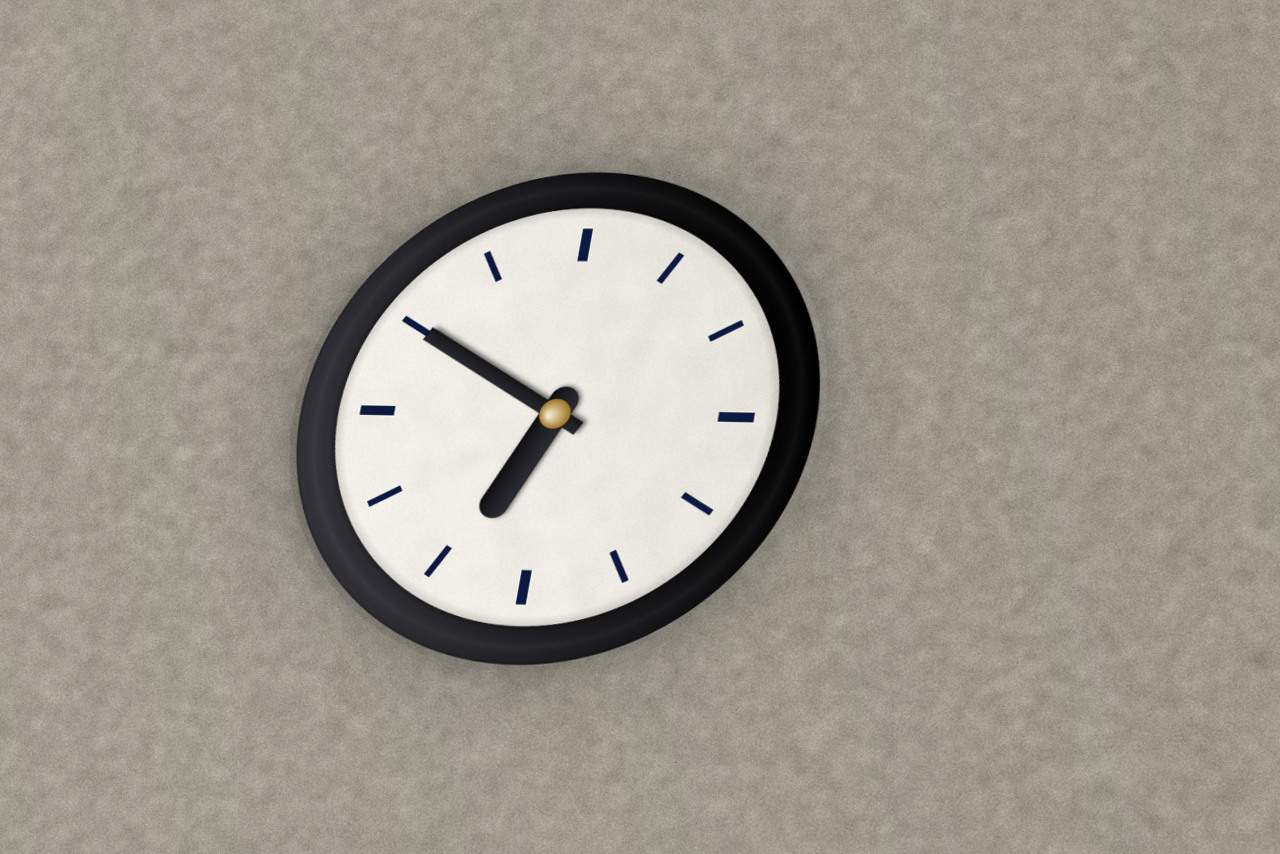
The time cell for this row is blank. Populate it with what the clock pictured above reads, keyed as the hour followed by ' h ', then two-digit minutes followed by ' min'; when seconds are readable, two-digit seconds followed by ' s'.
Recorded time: 6 h 50 min
